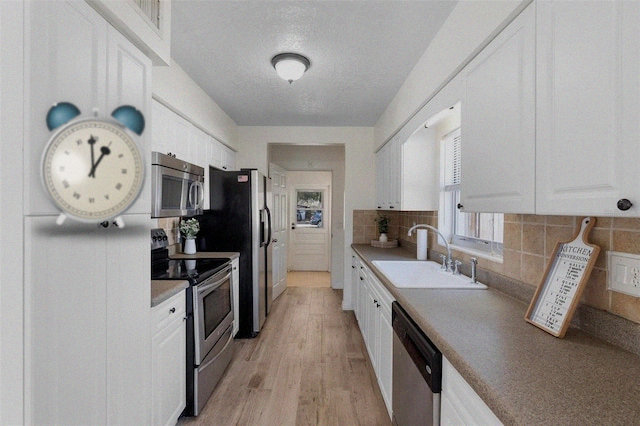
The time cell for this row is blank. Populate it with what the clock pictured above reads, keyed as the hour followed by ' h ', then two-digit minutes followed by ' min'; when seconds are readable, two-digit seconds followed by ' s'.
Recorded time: 12 h 59 min
